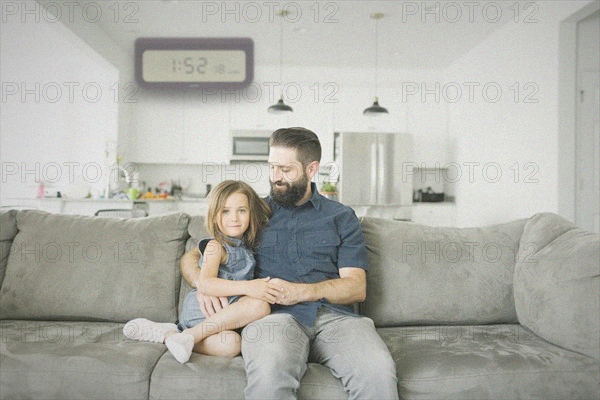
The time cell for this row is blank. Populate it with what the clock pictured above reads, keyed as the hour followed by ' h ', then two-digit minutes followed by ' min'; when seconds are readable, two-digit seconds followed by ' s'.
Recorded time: 1 h 52 min
